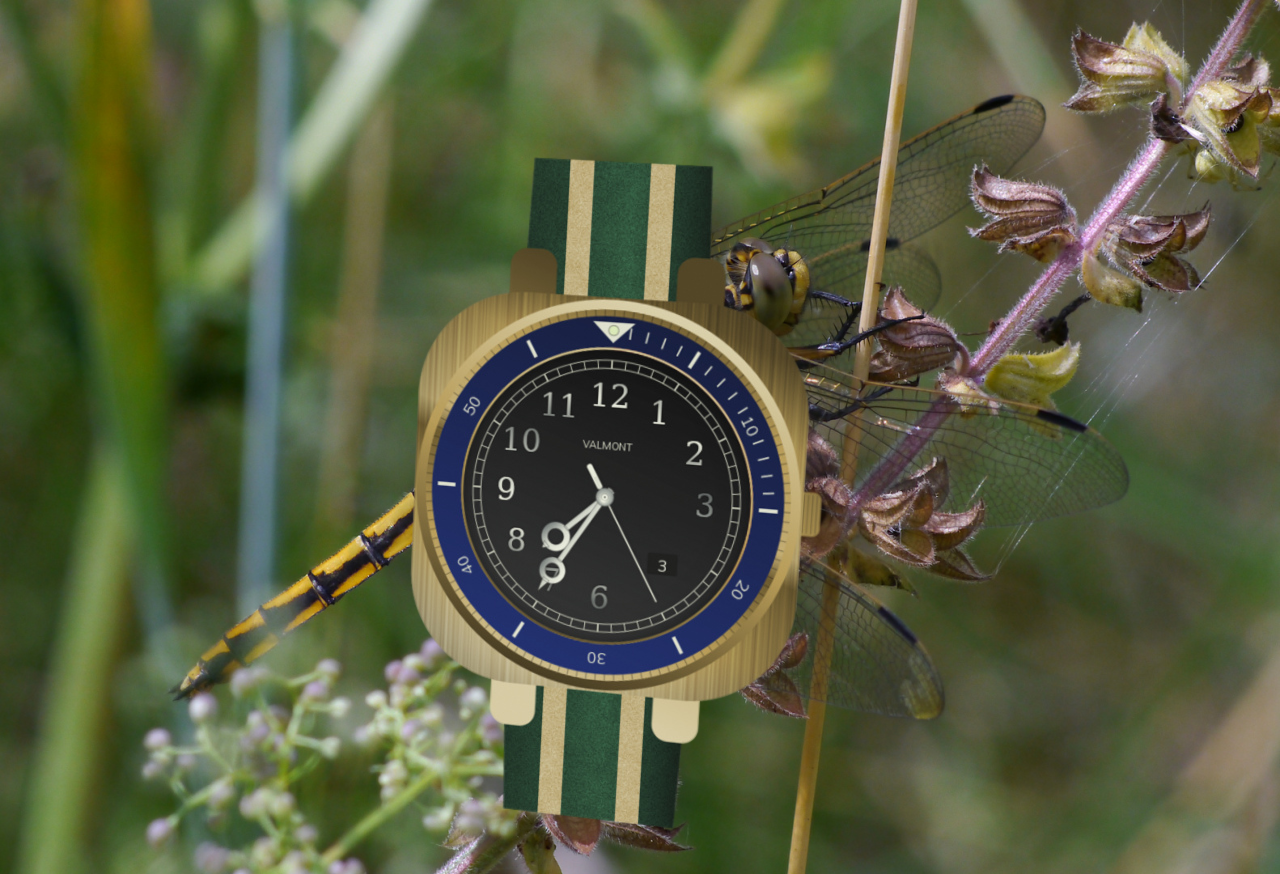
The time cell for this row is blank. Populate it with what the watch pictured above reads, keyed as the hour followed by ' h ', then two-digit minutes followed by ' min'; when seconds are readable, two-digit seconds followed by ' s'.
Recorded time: 7 h 35 min 25 s
